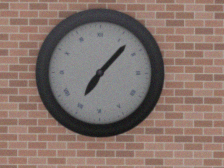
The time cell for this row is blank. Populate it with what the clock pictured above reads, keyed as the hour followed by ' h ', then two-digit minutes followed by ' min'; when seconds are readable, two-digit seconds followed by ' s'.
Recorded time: 7 h 07 min
